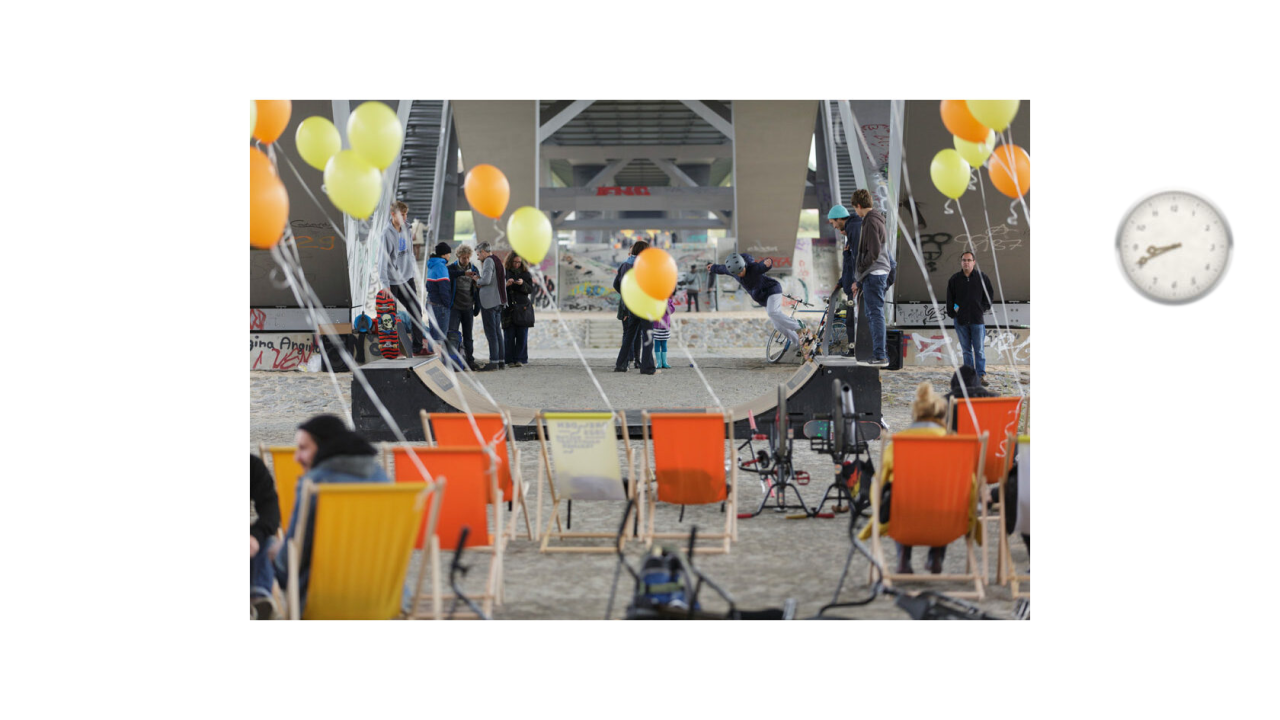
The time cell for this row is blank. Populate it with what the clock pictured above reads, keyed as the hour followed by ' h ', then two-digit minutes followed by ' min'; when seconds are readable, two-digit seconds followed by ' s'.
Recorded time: 8 h 41 min
